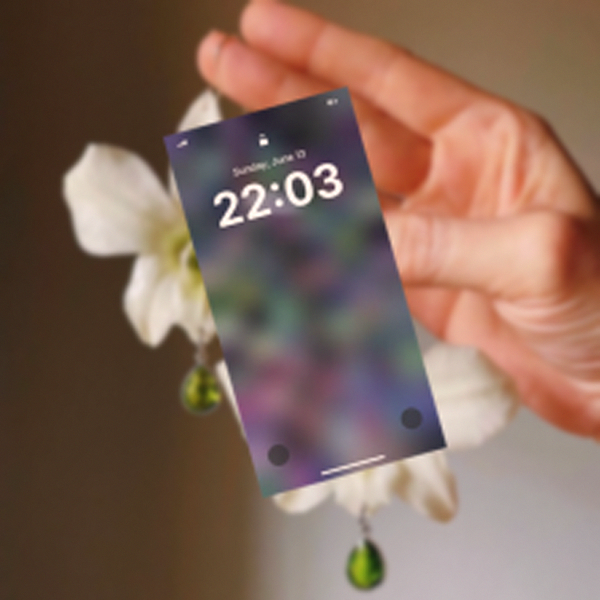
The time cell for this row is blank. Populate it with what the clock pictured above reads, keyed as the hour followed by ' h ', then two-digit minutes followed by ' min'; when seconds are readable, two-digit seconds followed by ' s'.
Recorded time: 22 h 03 min
